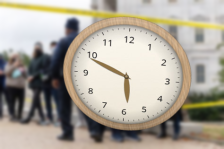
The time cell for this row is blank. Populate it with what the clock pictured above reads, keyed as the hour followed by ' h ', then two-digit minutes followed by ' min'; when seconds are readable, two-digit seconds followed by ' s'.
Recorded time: 5 h 49 min
